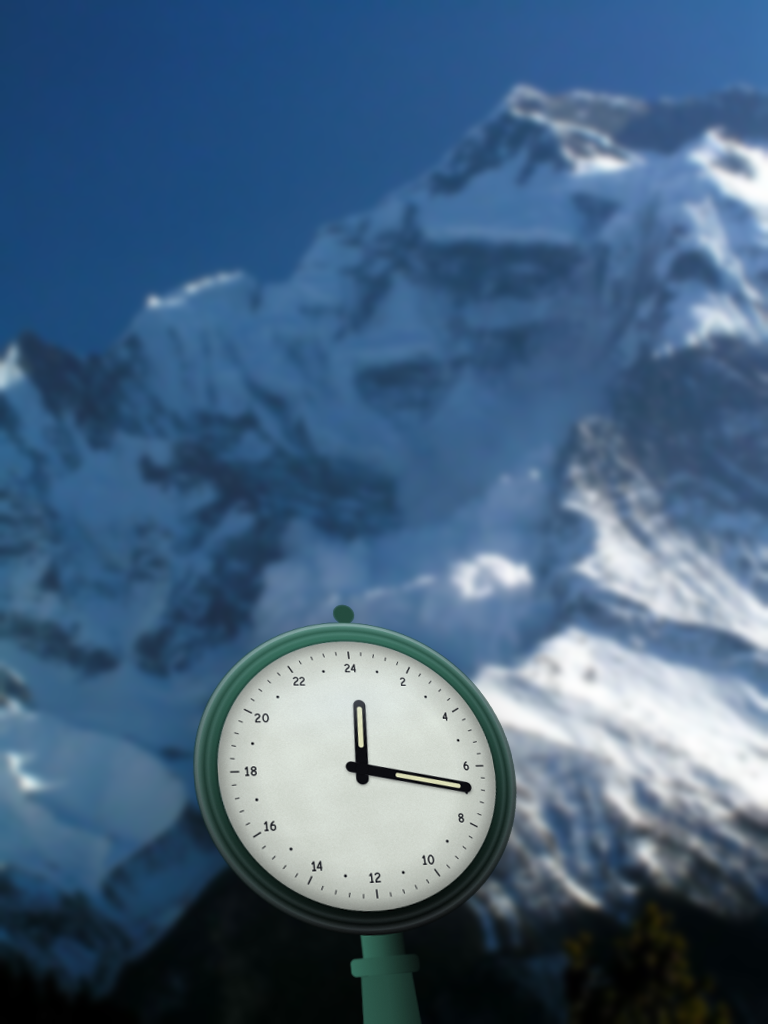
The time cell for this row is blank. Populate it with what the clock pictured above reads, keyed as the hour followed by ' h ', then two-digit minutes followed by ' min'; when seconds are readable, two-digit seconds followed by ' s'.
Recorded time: 0 h 17 min
